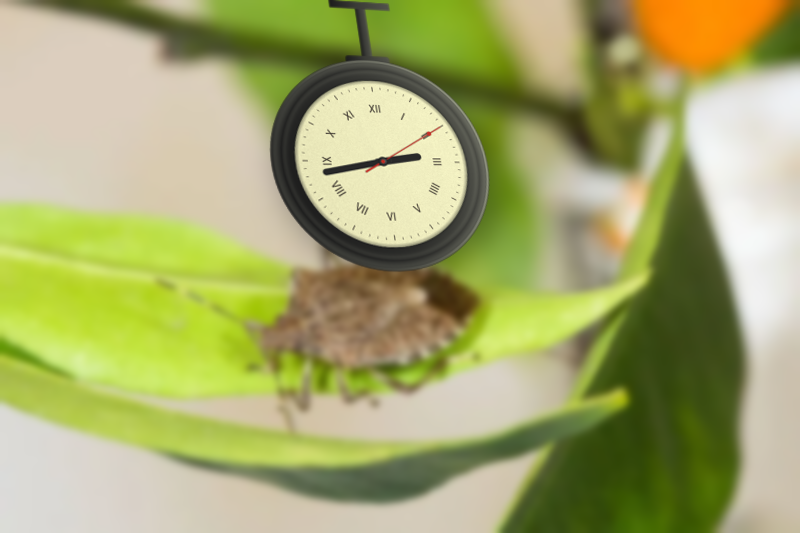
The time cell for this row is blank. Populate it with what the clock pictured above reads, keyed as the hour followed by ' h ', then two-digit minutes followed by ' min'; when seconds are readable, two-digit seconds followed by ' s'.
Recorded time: 2 h 43 min 10 s
